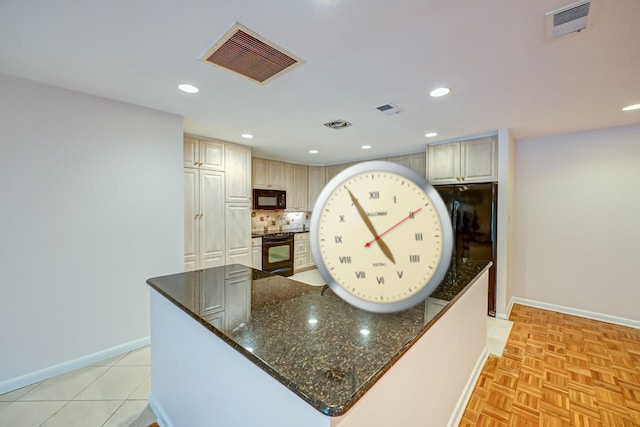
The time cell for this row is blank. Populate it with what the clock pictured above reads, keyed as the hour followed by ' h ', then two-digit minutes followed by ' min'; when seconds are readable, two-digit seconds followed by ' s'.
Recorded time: 4 h 55 min 10 s
